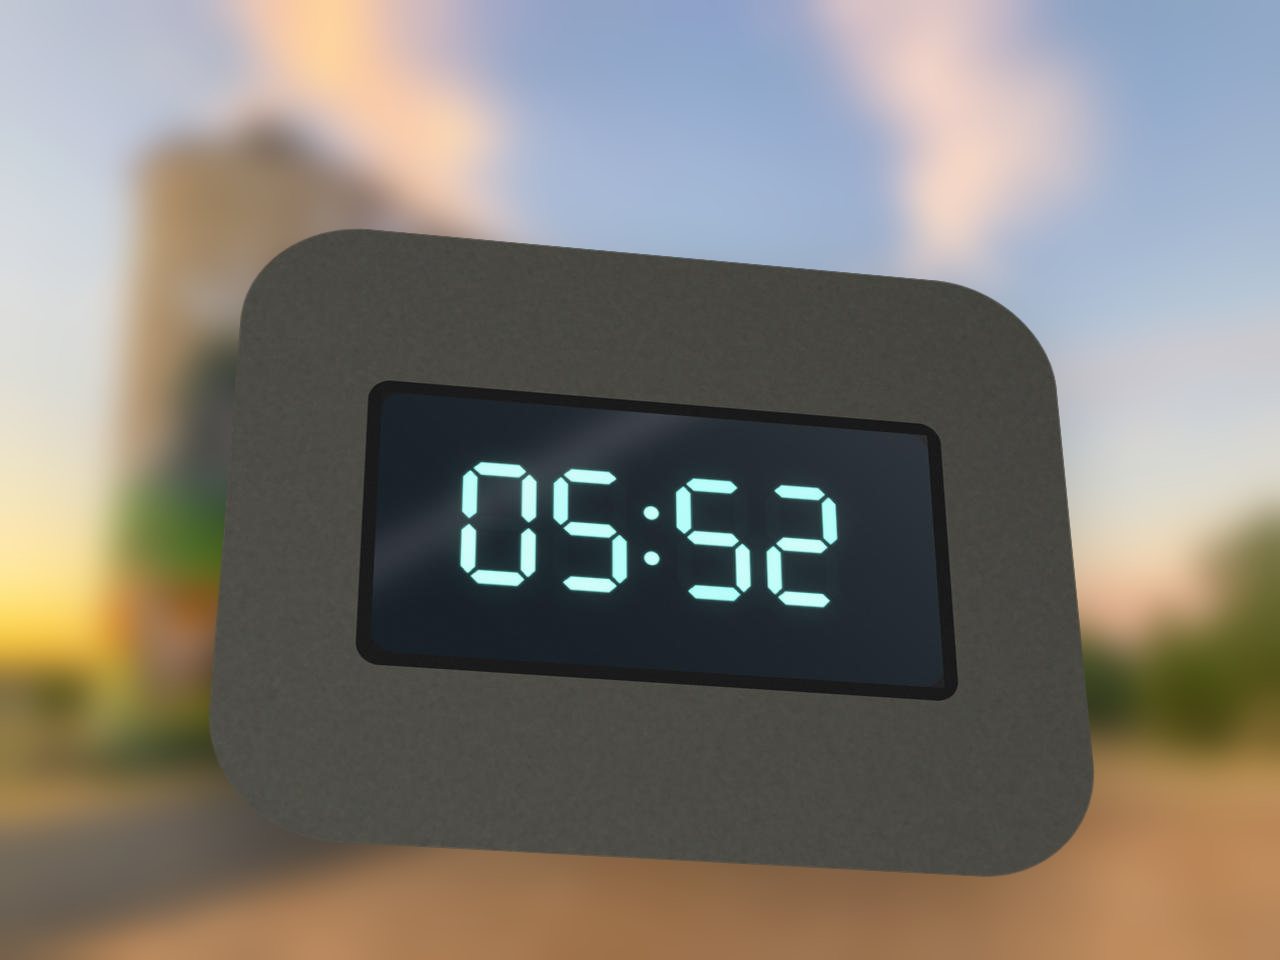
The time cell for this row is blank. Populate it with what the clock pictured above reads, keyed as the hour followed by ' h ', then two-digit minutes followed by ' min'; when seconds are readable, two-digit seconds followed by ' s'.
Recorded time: 5 h 52 min
